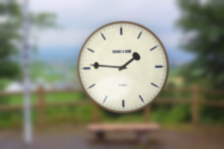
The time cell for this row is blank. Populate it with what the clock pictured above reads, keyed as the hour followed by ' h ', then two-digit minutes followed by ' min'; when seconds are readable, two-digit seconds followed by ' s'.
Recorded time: 1 h 46 min
